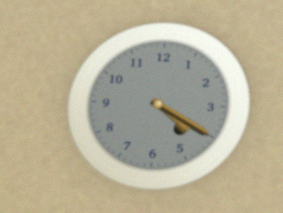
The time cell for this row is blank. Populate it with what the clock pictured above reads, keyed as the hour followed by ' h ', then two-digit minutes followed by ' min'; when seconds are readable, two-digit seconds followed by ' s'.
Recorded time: 4 h 20 min
